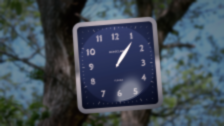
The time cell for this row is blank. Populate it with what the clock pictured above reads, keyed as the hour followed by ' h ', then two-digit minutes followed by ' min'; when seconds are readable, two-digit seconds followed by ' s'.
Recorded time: 1 h 06 min
